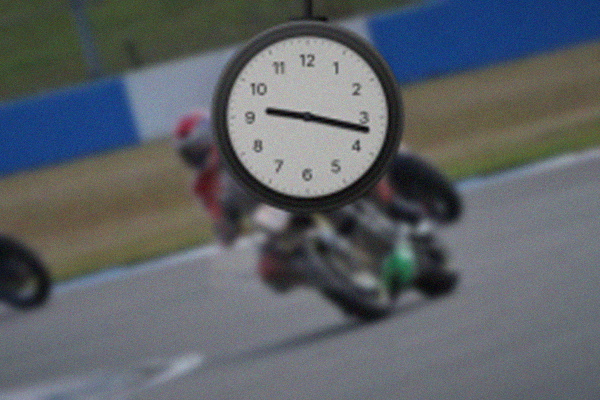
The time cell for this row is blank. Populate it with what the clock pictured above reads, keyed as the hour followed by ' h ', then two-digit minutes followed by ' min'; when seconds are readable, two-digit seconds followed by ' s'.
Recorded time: 9 h 17 min
